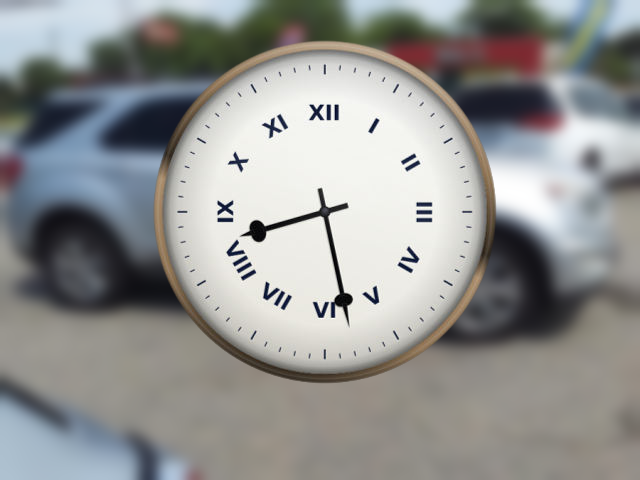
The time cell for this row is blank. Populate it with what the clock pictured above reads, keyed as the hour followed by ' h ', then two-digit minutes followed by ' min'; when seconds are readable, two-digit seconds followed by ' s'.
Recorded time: 8 h 28 min
